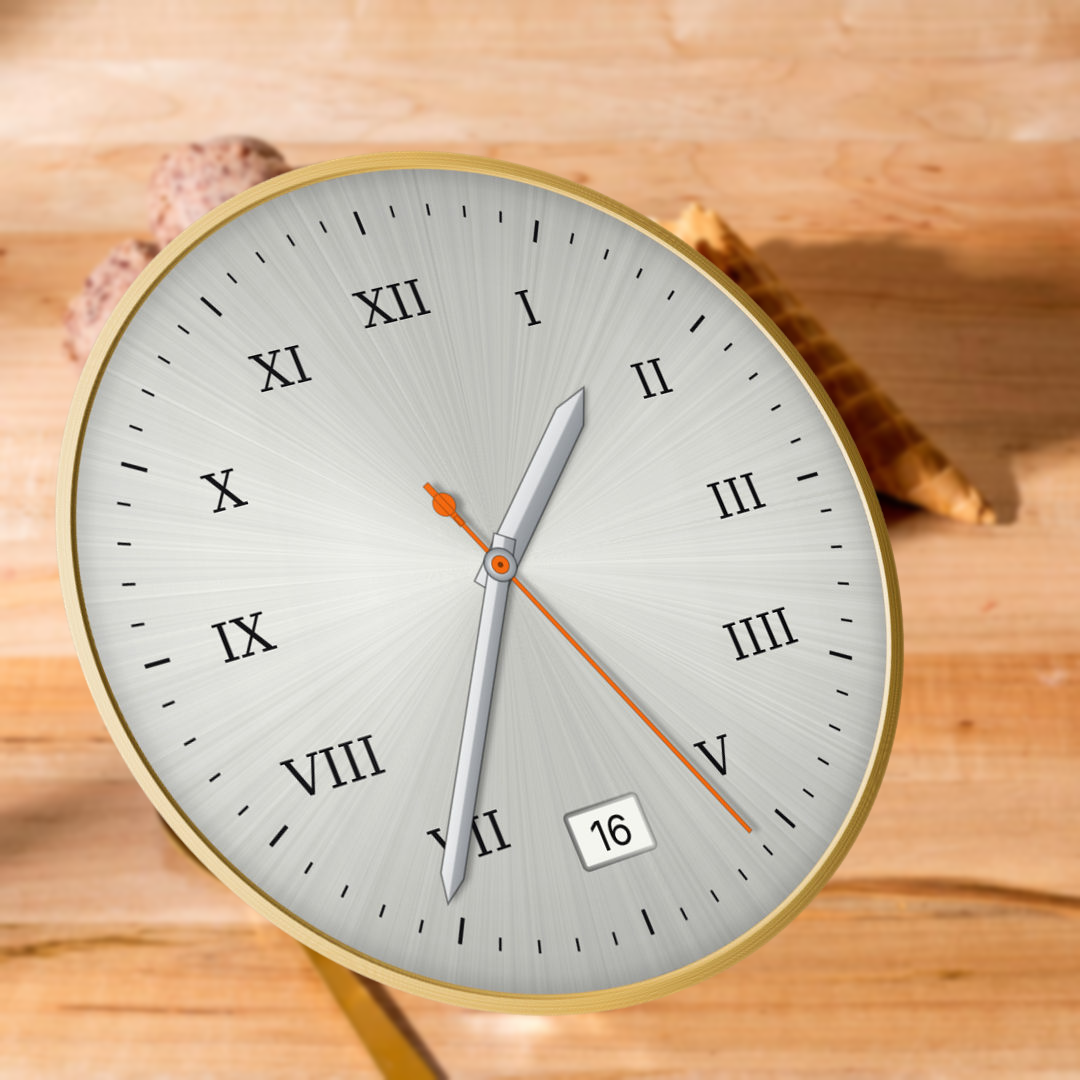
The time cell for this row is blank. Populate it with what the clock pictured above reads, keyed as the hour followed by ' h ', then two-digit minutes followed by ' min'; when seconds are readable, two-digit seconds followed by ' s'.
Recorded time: 1 h 35 min 26 s
